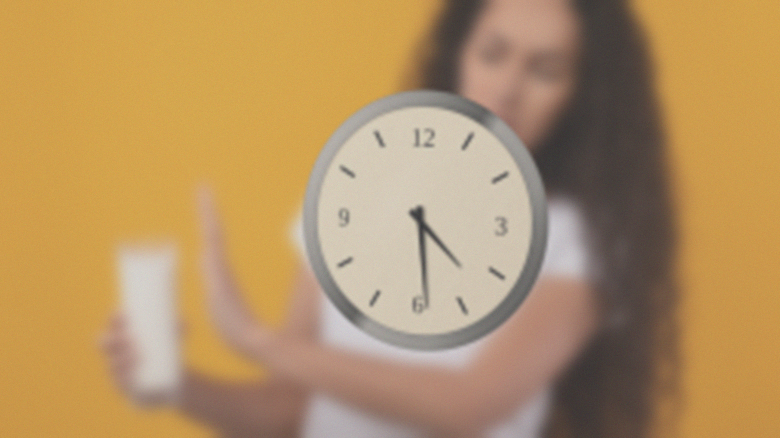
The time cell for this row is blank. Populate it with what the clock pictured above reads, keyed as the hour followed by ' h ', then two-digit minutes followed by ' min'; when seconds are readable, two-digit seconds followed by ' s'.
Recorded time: 4 h 29 min
